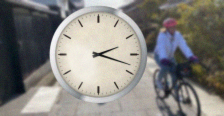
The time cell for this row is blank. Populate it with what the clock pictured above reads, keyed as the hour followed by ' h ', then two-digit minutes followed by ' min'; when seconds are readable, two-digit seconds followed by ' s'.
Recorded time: 2 h 18 min
